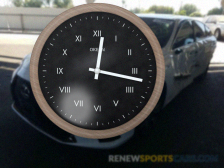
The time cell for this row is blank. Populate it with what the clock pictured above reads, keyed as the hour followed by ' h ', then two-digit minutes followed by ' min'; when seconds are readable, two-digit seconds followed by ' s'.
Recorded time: 12 h 17 min
